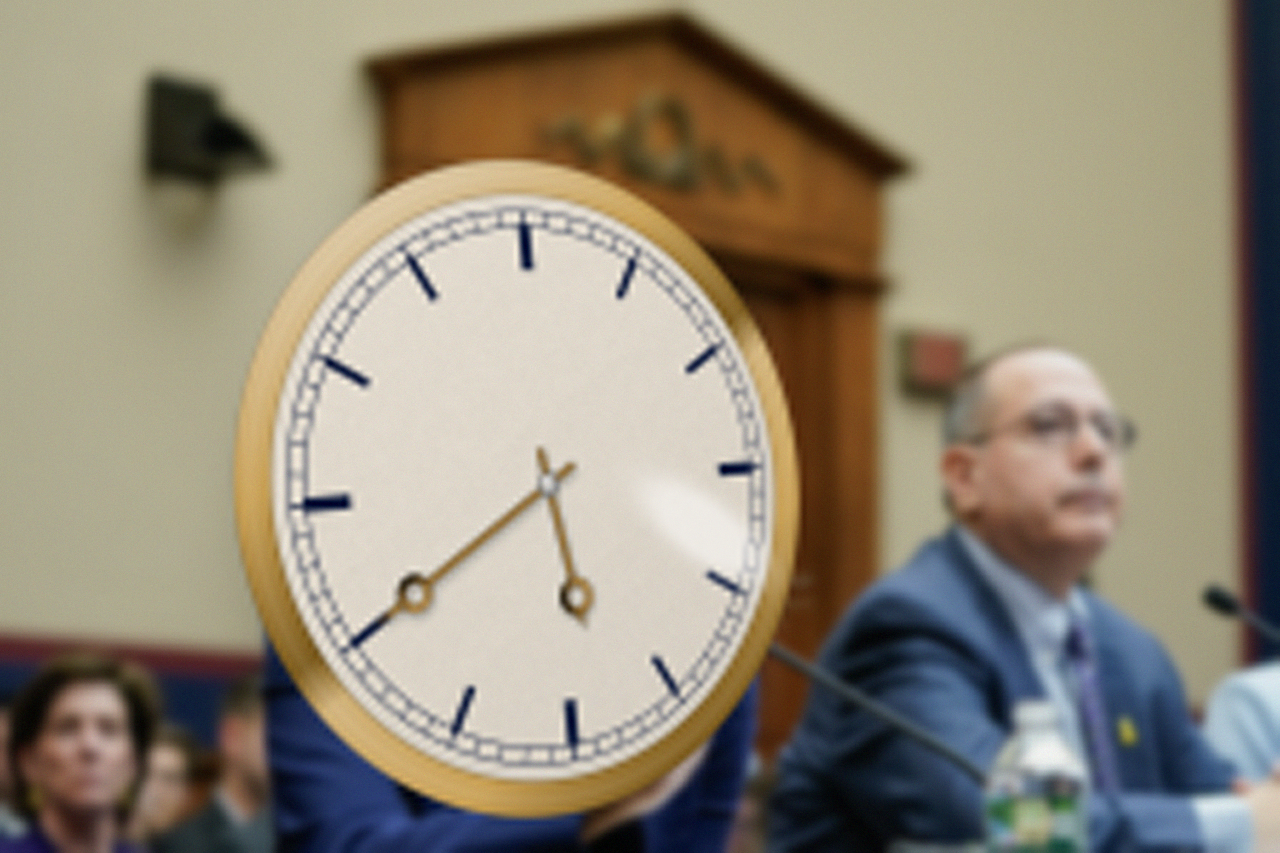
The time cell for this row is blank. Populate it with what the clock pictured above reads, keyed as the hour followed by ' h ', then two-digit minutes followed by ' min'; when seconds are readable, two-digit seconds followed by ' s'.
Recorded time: 5 h 40 min
